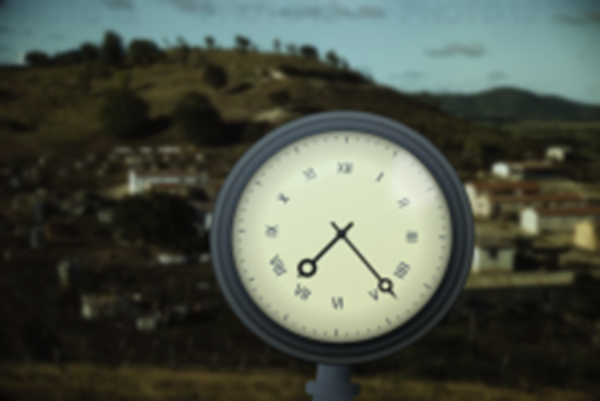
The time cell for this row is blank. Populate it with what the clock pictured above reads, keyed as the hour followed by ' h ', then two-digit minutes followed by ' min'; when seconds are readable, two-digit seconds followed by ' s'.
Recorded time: 7 h 23 min
